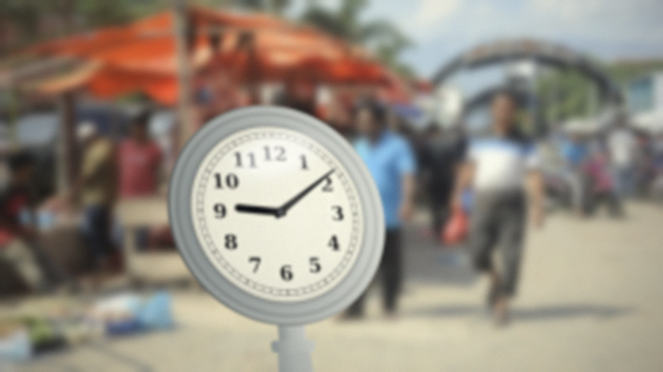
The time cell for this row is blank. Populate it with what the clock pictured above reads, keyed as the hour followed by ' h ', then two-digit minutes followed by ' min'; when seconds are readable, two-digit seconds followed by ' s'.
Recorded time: 9 h 09 min
